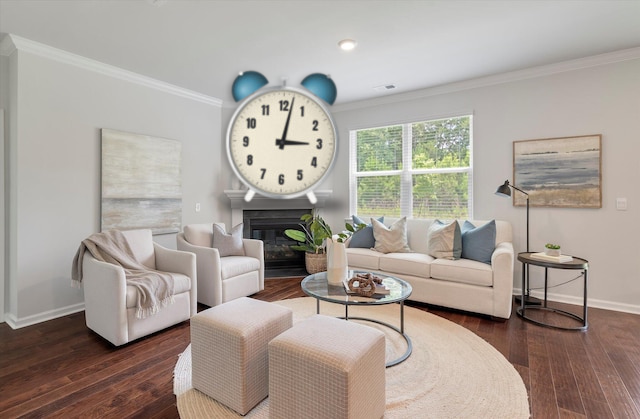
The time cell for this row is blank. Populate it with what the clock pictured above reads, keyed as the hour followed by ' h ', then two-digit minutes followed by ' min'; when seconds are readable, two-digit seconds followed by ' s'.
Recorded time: 3 h 02 min
